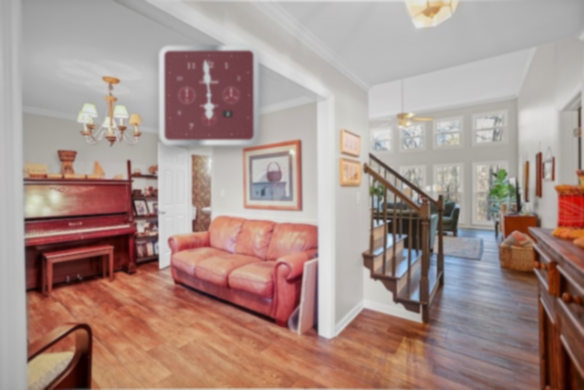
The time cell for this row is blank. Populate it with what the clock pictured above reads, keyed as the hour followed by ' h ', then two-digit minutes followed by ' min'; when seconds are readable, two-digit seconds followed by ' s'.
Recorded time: 5 h 59 min
